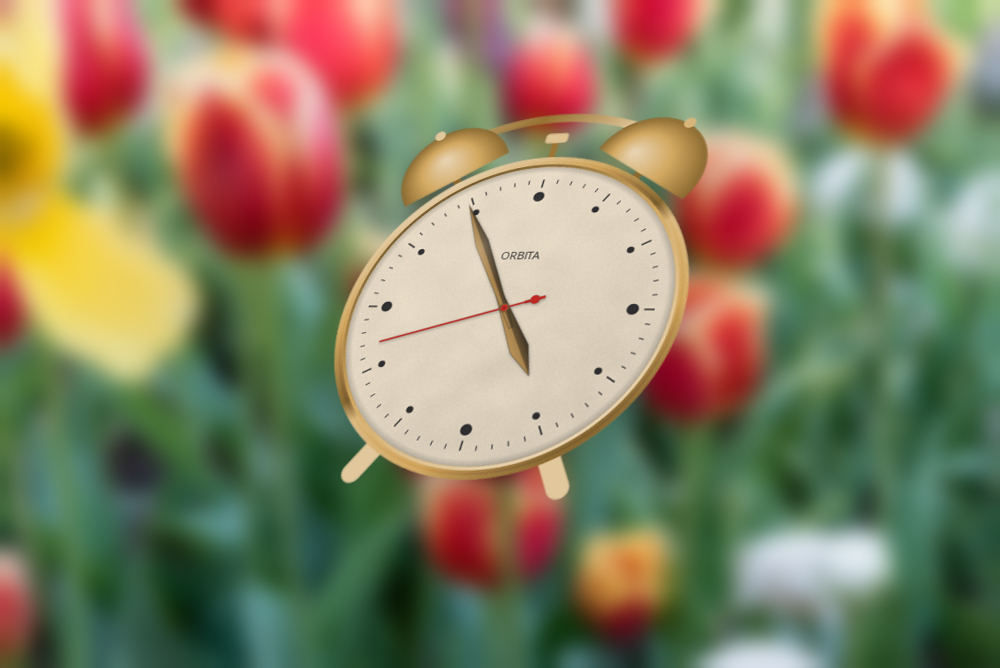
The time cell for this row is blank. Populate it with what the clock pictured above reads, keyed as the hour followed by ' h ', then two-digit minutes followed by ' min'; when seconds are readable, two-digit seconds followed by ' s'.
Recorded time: 4 h 54 min 42 s
